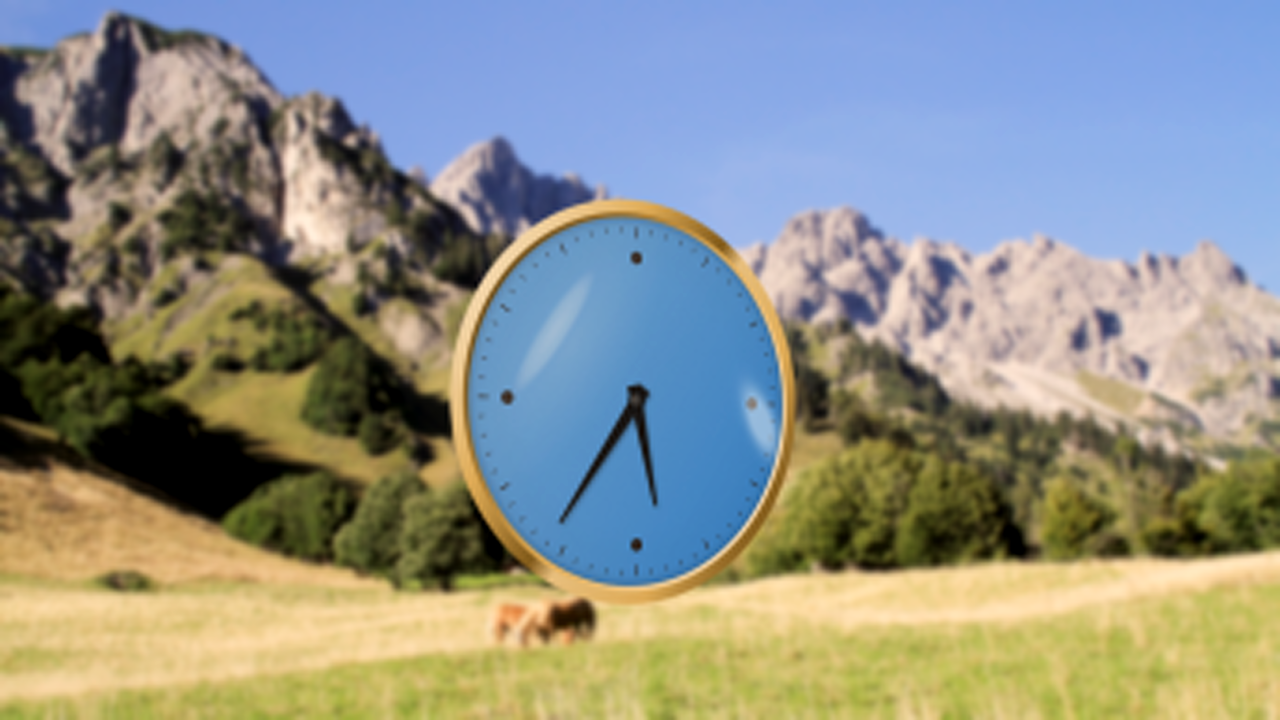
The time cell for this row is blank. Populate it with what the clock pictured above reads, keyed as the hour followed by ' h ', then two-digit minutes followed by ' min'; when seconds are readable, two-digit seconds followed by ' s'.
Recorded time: 5 h 36 min
